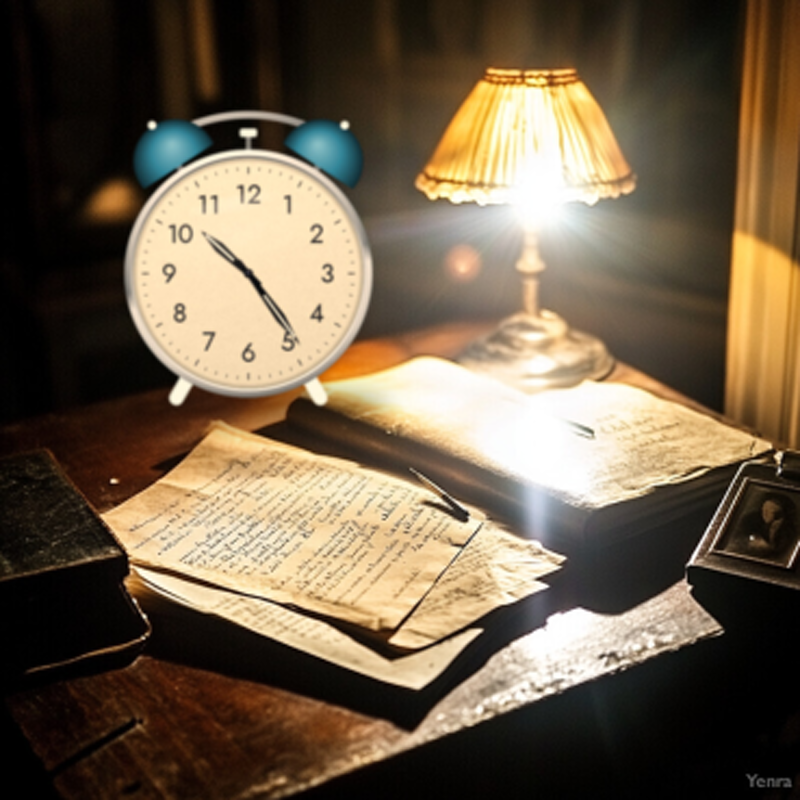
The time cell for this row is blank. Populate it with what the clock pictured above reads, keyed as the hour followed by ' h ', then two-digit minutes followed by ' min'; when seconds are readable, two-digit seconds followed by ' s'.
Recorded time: 10 h 24 min
